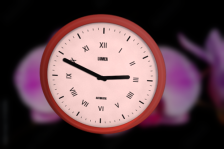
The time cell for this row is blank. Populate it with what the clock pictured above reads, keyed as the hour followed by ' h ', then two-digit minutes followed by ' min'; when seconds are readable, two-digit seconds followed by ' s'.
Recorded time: 2 h 49 min
